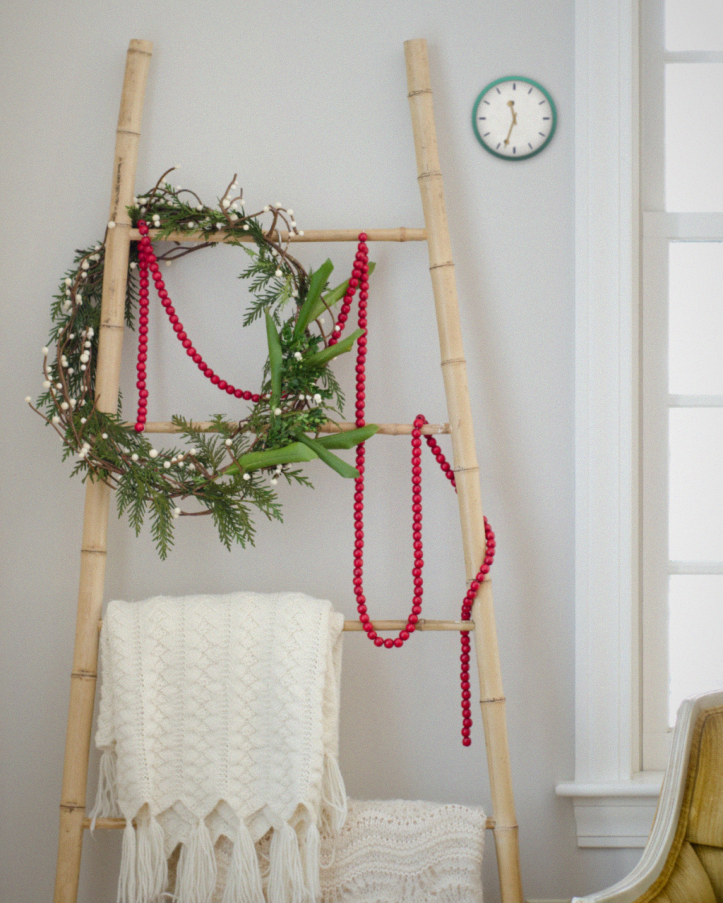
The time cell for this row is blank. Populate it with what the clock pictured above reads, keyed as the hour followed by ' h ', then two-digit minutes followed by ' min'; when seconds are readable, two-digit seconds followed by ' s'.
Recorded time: 11 h 33 min
